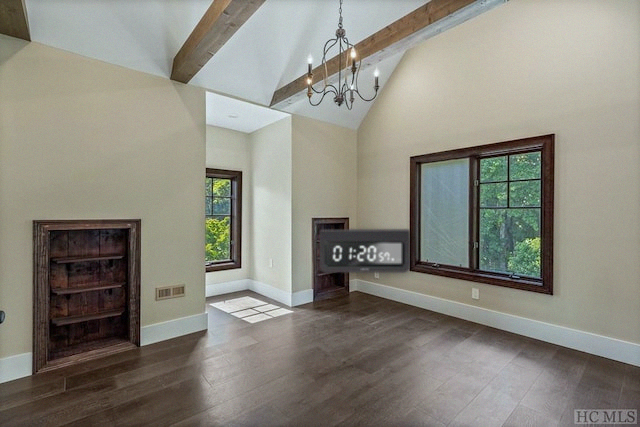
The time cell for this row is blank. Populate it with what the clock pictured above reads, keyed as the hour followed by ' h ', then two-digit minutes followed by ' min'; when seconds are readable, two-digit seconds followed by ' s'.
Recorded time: 1 h 20 min
